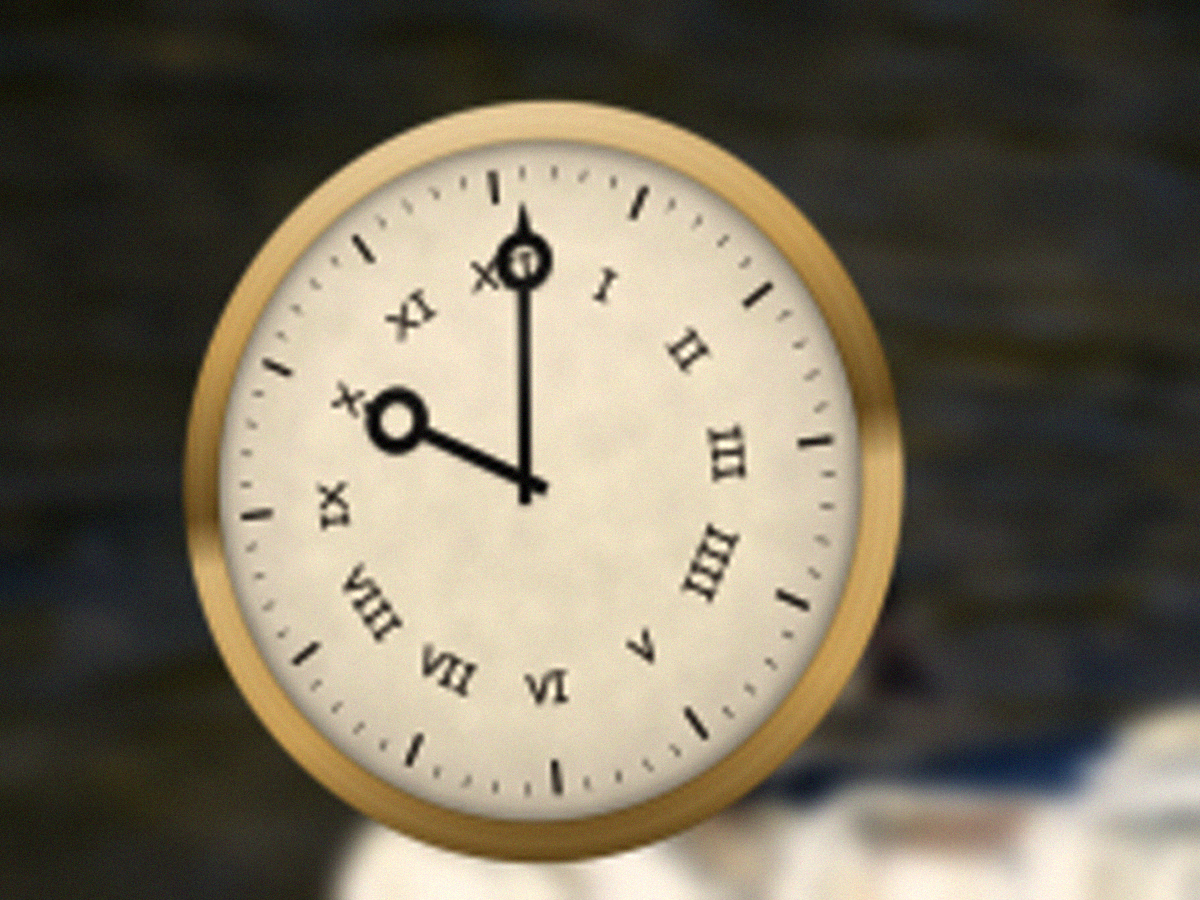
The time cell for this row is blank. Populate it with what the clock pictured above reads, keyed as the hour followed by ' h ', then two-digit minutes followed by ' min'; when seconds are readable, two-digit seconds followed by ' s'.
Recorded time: 10 h 01 min
